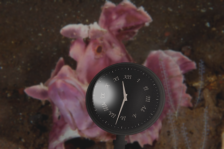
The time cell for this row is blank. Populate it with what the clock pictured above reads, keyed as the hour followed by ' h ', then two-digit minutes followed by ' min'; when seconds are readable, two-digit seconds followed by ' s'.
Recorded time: 11 h 32 min
